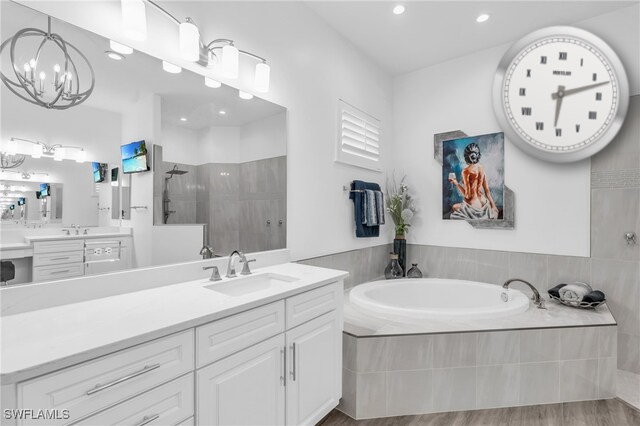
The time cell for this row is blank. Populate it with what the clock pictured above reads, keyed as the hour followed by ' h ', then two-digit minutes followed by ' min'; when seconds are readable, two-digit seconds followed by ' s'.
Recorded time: 6 h 12 min
